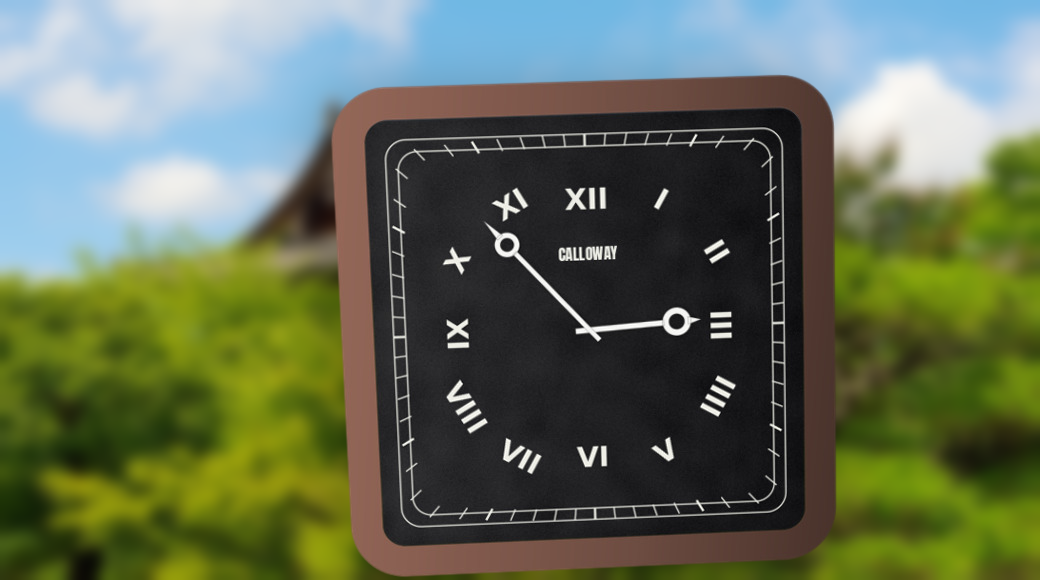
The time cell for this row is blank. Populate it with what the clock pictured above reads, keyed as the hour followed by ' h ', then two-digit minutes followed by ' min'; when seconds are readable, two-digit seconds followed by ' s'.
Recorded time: 2 h 53 min
